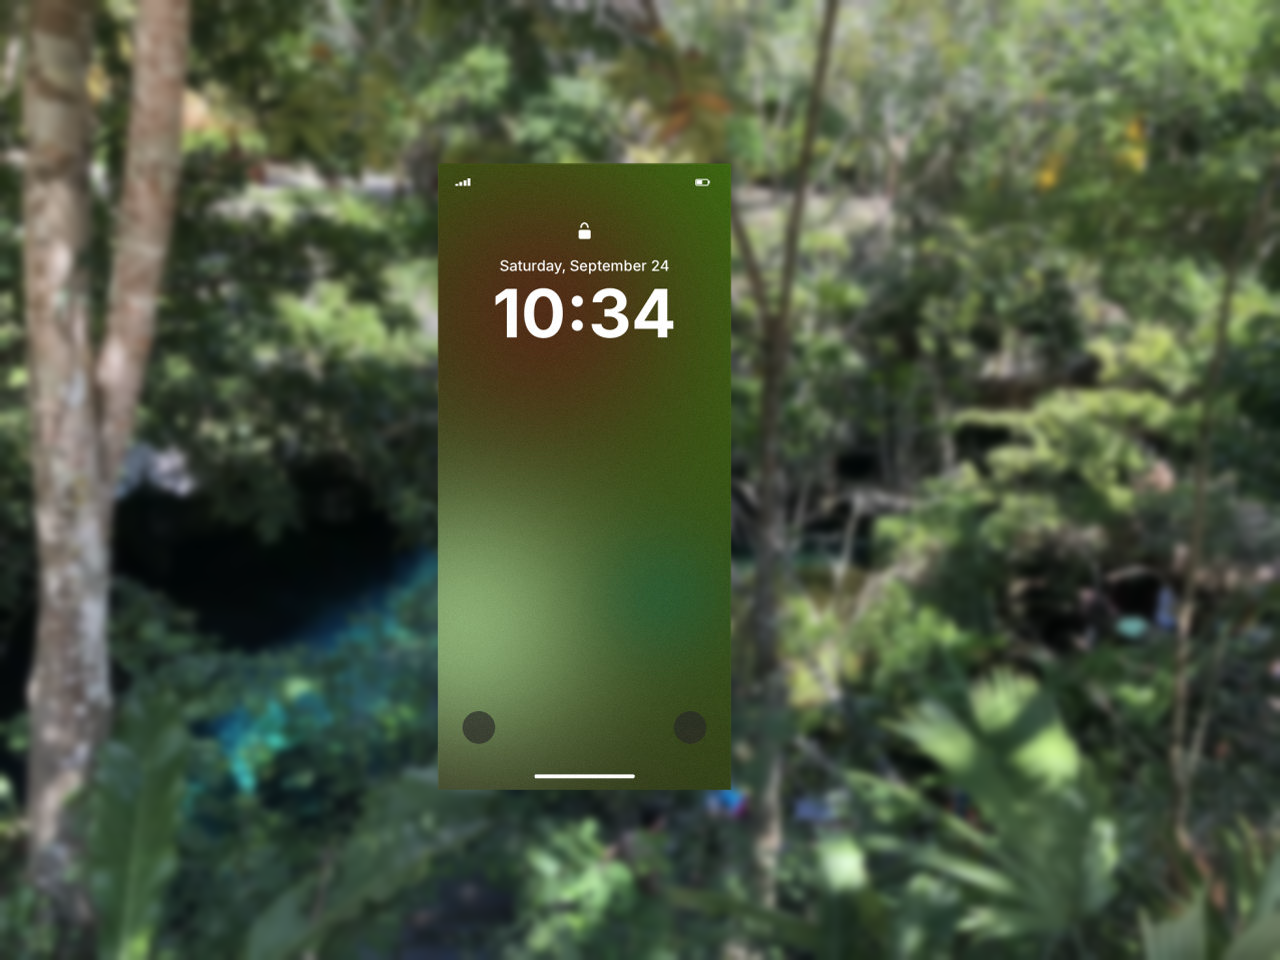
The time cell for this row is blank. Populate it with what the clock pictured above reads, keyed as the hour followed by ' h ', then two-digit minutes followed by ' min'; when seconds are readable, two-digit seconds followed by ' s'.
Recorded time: 10 h 34 min
